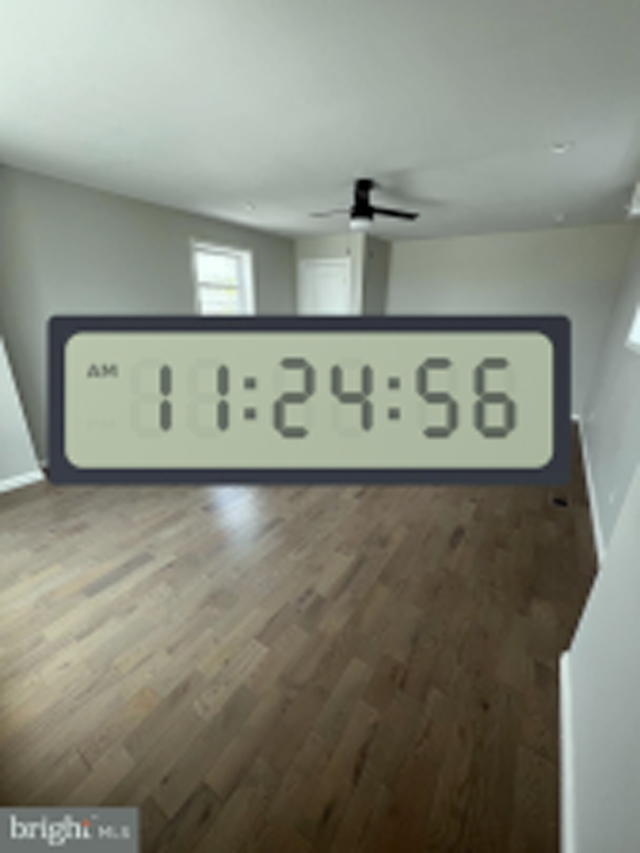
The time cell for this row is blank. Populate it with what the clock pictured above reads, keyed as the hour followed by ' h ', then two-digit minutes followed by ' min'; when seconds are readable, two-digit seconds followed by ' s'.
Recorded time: 11 h 24 min 56 s
